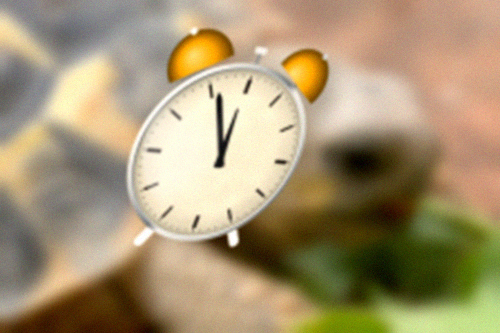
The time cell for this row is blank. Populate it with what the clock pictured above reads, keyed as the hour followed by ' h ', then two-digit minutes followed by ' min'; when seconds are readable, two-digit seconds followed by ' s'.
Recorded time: 11 h 56 min
